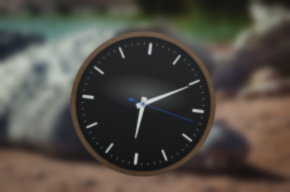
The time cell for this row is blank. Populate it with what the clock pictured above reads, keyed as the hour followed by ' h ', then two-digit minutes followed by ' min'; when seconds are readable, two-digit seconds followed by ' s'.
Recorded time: 6 h 10 min 17 s
